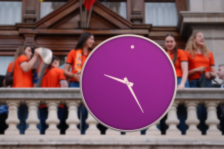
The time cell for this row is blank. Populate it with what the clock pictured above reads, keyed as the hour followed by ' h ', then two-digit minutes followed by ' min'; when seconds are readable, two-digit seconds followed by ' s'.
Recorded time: 9 h 24 min
